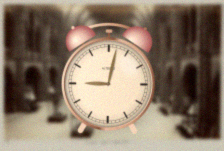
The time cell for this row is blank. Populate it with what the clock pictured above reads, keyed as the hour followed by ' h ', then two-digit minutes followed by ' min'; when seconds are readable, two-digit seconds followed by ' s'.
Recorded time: 9 h 02 min
